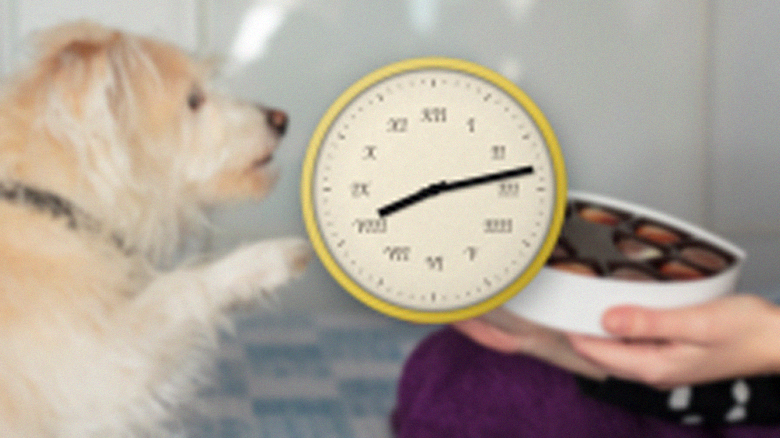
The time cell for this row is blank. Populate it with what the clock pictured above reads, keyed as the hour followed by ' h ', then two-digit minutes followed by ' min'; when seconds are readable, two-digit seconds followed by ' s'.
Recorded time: 8 h 13 min
